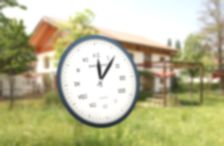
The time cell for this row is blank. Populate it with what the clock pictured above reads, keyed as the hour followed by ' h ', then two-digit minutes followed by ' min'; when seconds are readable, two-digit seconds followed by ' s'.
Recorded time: 12 h 07 min
